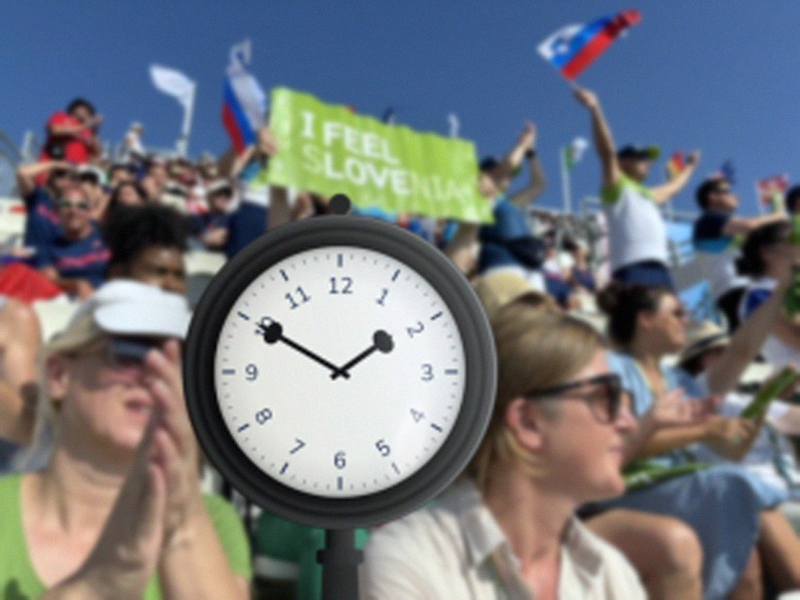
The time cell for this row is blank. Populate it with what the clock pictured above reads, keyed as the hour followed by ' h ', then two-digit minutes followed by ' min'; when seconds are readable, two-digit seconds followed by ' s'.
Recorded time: 1 h 50 min
